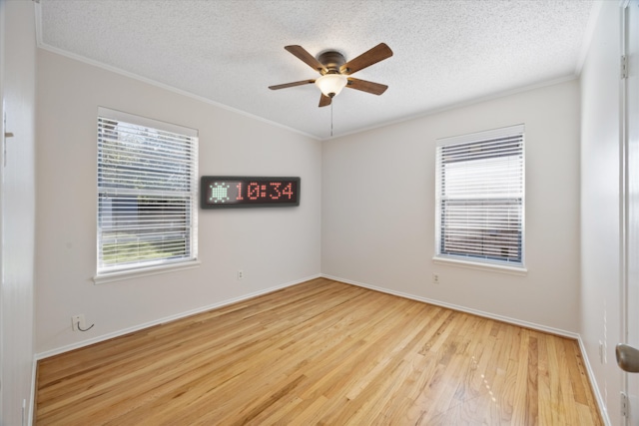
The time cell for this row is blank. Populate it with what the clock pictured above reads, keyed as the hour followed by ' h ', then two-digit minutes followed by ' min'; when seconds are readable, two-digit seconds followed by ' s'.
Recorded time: 10 h 34 min
